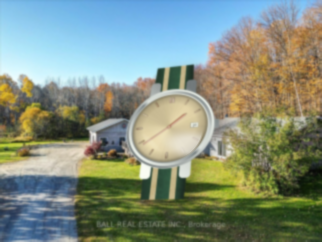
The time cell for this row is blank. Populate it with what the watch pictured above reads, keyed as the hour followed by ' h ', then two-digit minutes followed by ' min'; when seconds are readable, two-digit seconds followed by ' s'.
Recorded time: 1 h 39 min
